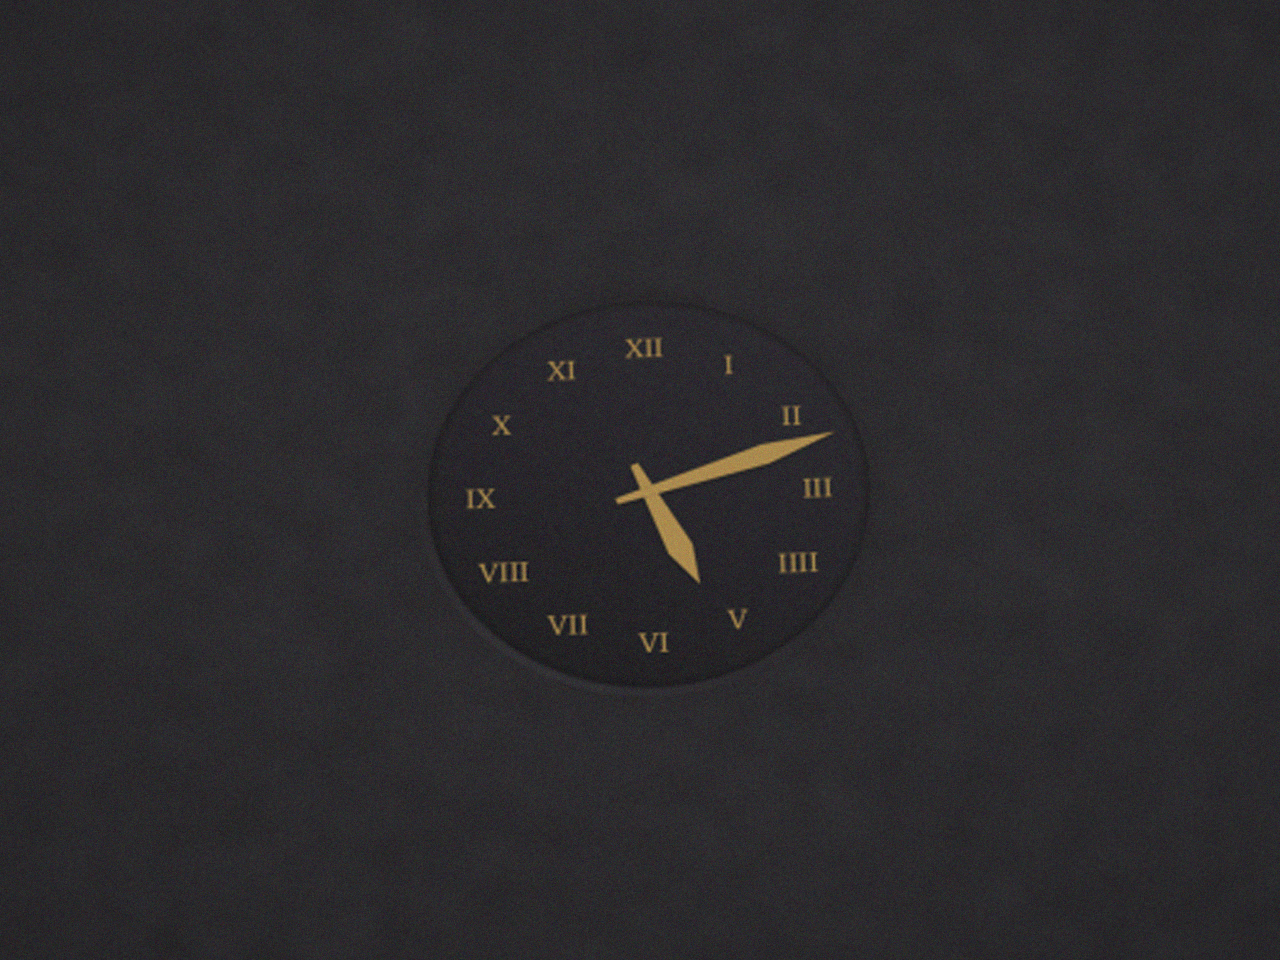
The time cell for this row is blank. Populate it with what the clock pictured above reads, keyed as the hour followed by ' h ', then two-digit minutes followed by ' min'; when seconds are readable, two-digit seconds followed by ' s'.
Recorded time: 5 h 12 min
